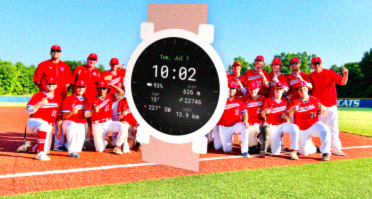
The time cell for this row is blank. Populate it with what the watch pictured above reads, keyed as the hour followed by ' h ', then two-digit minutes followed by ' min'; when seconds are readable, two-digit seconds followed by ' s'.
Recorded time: 10 h 02 min
